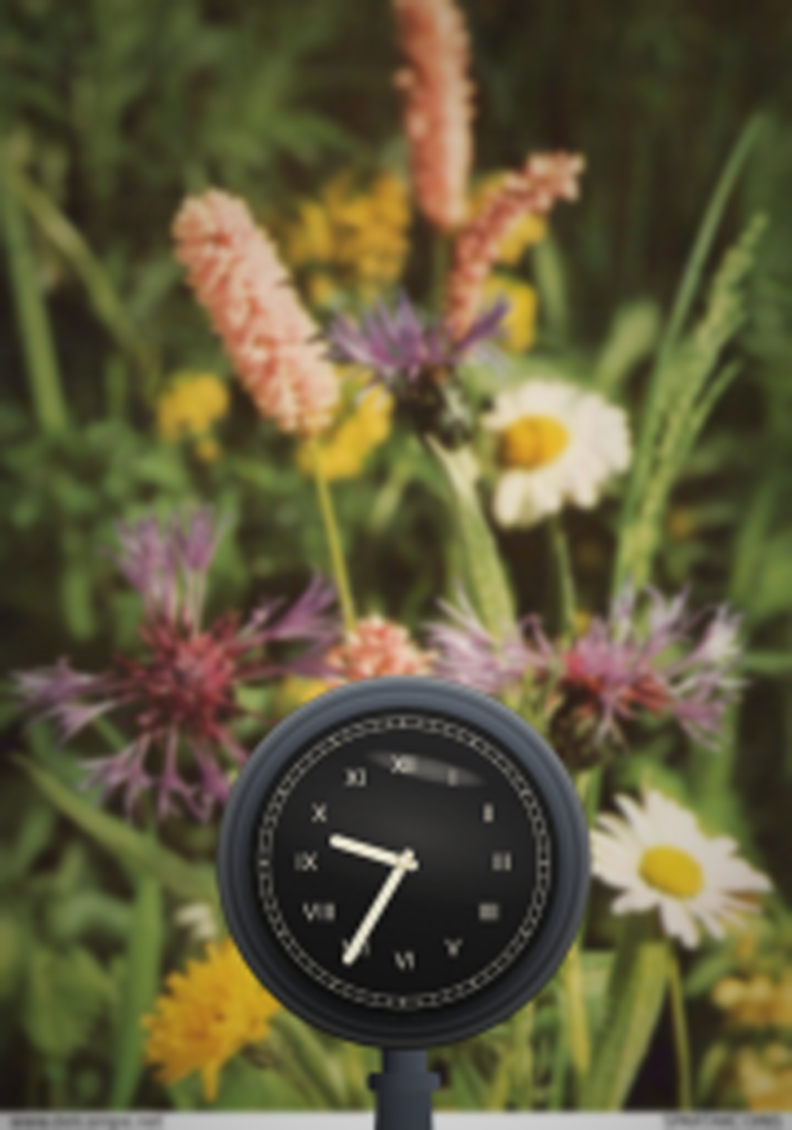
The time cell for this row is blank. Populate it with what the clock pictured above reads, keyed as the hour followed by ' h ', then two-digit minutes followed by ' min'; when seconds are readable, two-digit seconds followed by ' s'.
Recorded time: 9 h 35 min
